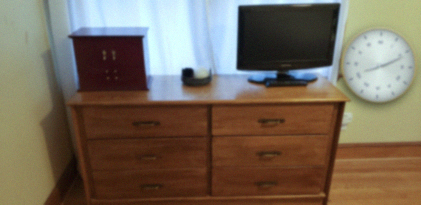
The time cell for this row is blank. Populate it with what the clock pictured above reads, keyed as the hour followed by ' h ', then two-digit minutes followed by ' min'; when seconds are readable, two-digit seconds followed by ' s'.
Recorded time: 8 h 11 min
